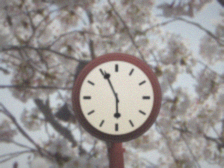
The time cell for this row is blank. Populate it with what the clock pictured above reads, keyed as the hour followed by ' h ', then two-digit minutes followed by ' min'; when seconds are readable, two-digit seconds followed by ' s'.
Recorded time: 5 h 56 min
